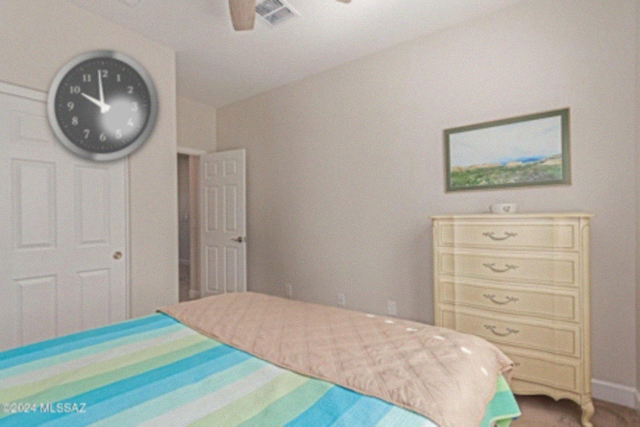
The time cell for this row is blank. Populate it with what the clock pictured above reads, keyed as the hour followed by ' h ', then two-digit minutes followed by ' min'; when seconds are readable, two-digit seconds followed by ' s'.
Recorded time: 9 h 59 min
